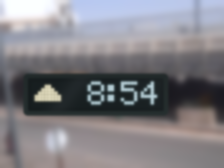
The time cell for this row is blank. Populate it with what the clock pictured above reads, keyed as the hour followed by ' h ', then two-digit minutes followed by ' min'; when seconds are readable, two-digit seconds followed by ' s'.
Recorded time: 8 h 54 min
